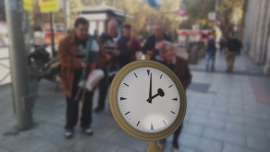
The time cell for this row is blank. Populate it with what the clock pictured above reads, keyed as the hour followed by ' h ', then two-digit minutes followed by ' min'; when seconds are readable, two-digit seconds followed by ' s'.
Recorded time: 2 h 01 min
